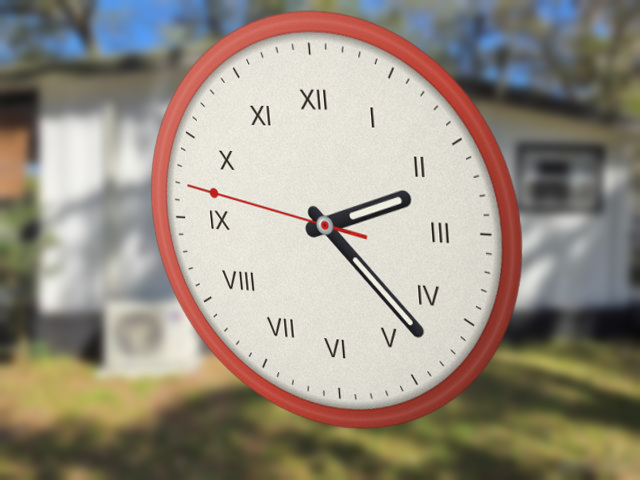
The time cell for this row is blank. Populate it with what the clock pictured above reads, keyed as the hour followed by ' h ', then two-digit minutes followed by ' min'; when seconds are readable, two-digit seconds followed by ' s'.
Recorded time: 2 h 22 min 47 s
